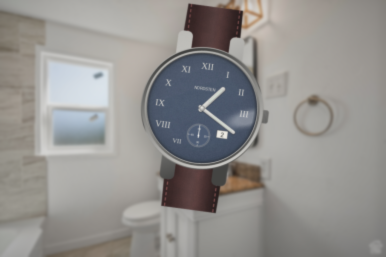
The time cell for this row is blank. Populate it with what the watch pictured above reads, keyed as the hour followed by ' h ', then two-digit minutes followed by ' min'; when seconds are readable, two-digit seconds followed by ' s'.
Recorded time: 1 h 20 min
